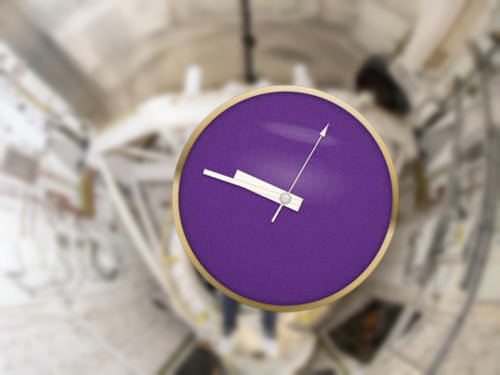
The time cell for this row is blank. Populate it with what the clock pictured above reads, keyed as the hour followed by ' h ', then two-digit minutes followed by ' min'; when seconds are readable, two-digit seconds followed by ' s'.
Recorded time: 9 h 48 min 05 s
